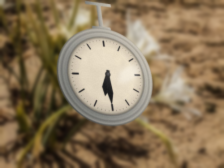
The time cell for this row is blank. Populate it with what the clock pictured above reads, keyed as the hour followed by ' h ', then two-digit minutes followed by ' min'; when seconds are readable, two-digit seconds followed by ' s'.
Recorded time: 6 h 30 min
